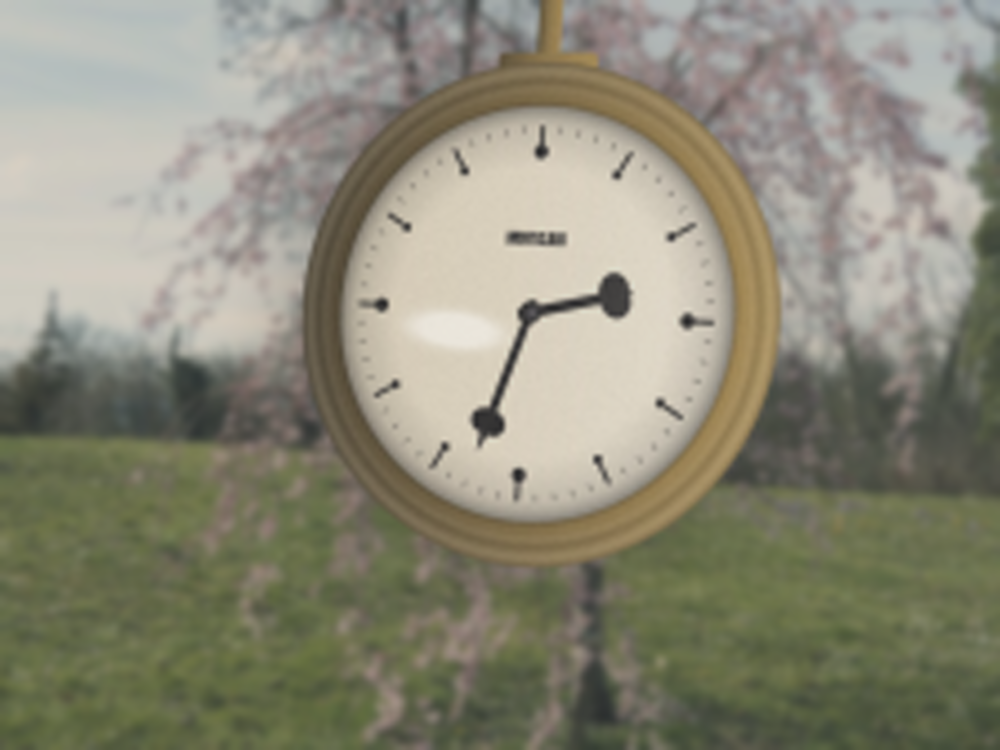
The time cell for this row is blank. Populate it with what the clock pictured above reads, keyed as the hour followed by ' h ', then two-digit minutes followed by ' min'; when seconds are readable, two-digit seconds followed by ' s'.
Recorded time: 2 h 33 min
